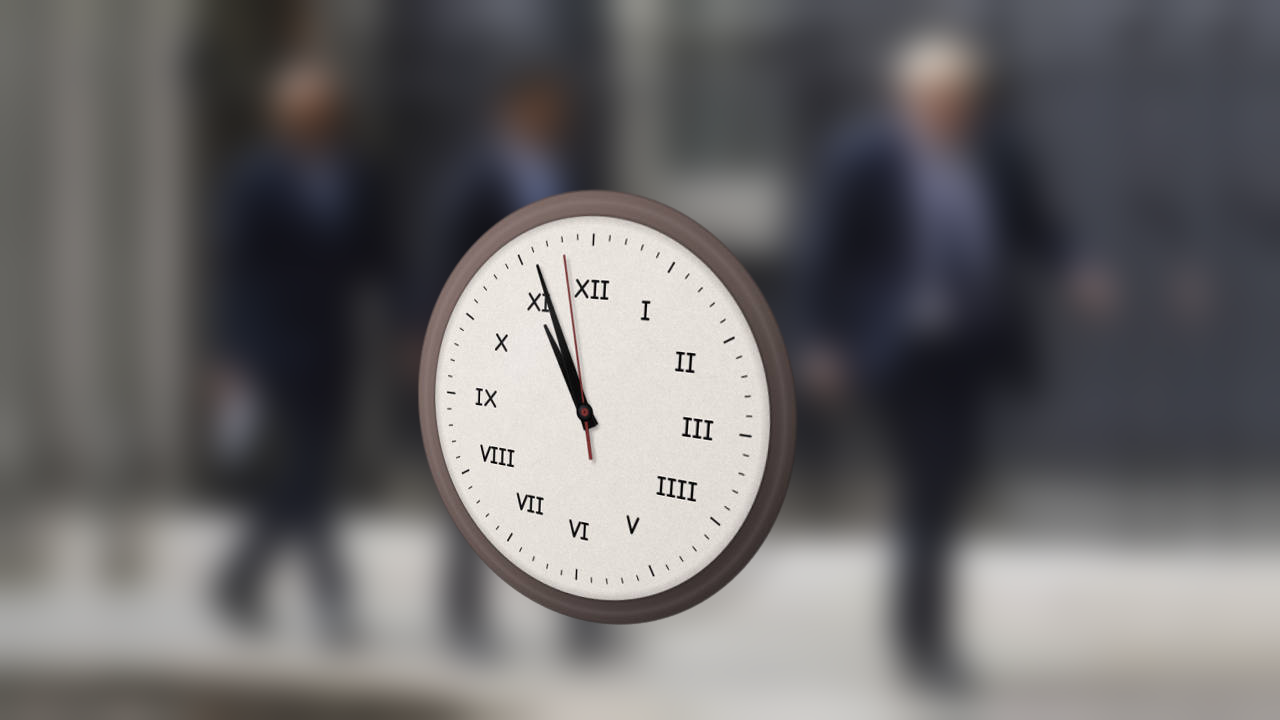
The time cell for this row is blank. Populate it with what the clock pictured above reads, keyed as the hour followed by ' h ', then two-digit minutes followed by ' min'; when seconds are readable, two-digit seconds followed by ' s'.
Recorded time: 10 h 55 min 58 s
